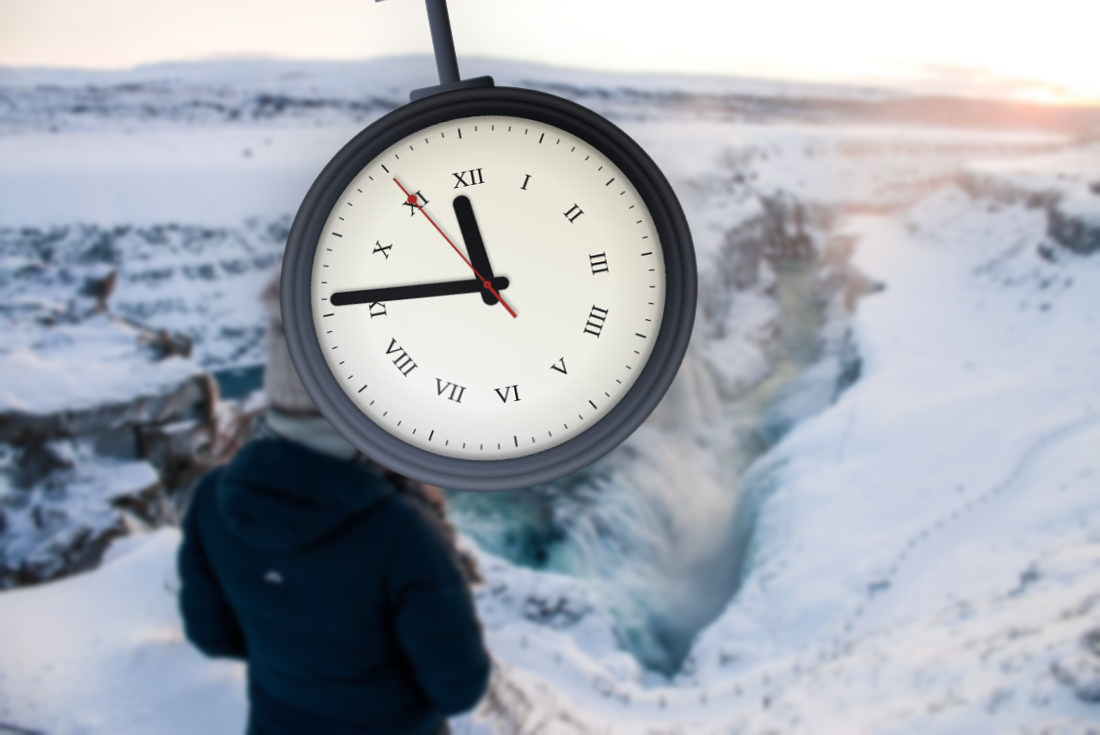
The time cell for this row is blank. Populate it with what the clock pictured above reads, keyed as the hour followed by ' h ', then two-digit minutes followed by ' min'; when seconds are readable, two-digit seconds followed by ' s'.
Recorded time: 11 h 45 min 55 s
